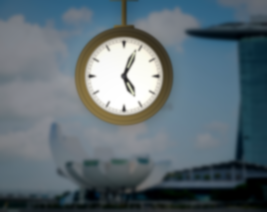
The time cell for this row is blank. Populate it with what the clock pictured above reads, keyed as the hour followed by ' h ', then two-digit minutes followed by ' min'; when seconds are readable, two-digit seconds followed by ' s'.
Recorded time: 5 h 04 min
